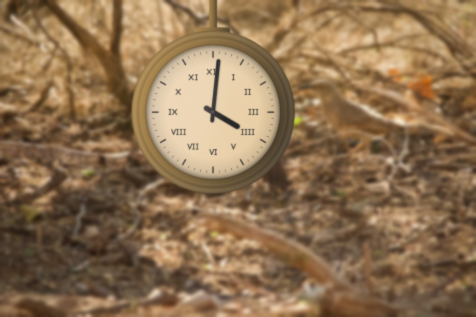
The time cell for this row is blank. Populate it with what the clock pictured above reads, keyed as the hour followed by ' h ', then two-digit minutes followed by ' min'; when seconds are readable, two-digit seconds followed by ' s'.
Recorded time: 4 h 01 min
